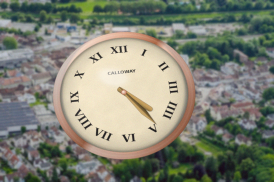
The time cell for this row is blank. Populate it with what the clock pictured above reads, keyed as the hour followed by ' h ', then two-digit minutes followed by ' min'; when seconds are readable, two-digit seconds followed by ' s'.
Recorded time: 4 h 24 min
